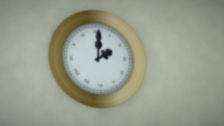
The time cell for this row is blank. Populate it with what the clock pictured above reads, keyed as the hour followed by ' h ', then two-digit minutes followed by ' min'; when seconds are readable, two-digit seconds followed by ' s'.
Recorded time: 2 h 01 min
